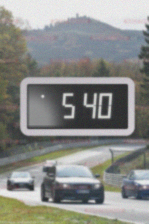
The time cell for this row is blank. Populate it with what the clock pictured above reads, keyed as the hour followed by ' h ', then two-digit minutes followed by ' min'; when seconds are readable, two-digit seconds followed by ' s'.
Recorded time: 5 h 40 min
